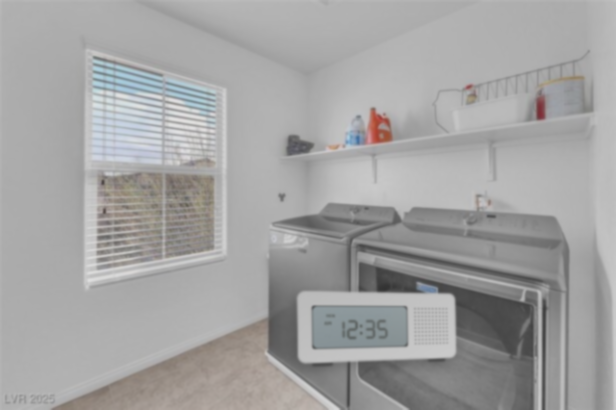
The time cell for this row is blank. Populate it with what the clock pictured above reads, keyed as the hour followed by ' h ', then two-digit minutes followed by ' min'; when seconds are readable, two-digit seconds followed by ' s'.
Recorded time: 12 h 35 min
